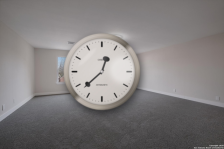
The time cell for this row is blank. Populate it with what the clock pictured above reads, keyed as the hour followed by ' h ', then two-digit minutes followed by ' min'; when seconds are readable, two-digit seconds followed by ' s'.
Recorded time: 12 h 38 min
